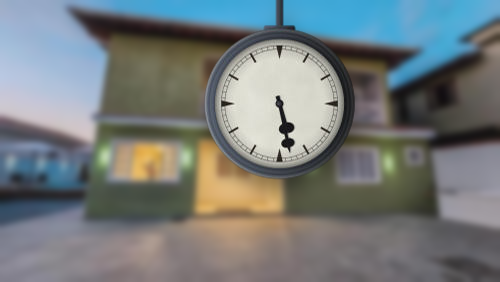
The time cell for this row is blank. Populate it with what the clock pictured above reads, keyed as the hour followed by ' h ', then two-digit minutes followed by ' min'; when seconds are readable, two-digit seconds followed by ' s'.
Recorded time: 5 h 28 min
